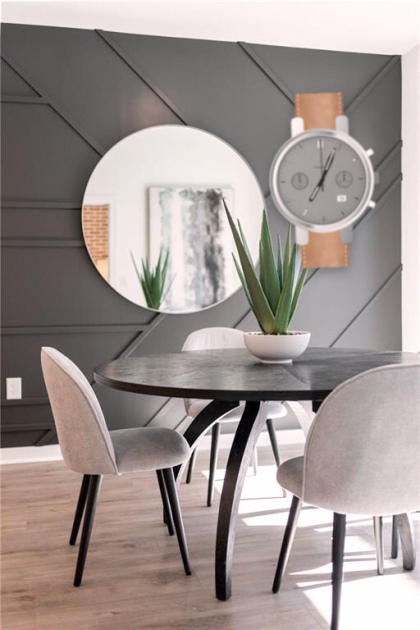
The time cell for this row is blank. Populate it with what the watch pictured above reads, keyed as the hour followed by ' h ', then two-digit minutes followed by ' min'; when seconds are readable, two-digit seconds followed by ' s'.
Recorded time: 7 h 04 min
